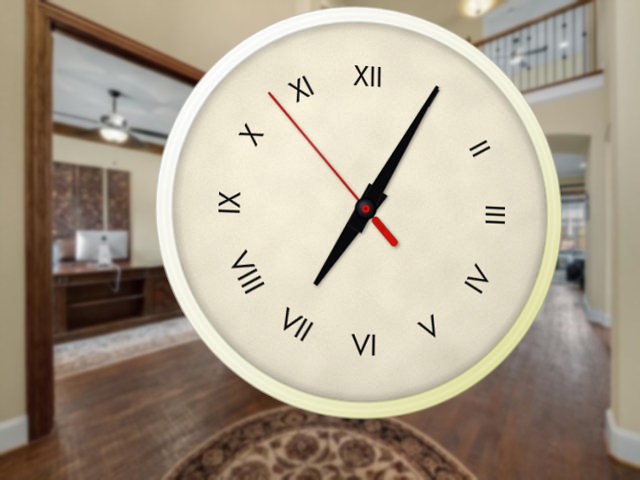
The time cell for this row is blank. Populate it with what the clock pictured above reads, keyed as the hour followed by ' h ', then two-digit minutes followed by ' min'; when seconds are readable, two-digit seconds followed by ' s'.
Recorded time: 7 h 04 min 53 s
